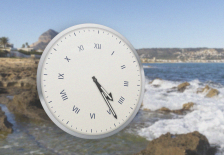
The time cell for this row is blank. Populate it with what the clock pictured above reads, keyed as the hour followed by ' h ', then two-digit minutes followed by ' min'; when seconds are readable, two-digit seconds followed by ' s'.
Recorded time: 4 h 24 min
